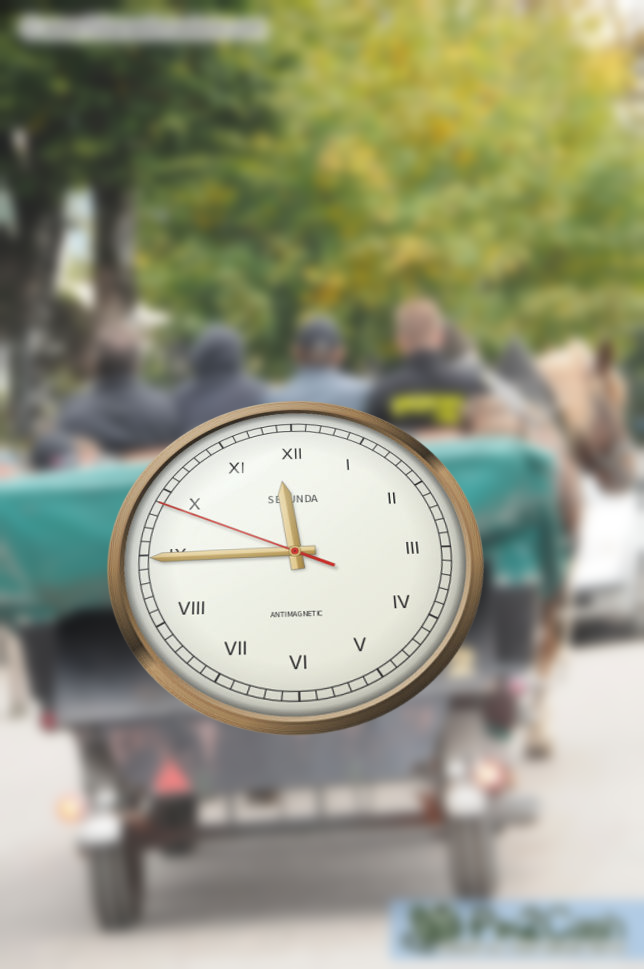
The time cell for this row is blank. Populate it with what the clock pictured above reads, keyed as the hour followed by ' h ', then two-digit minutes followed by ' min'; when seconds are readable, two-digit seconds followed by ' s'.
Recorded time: 11 h 44 min 49 s
